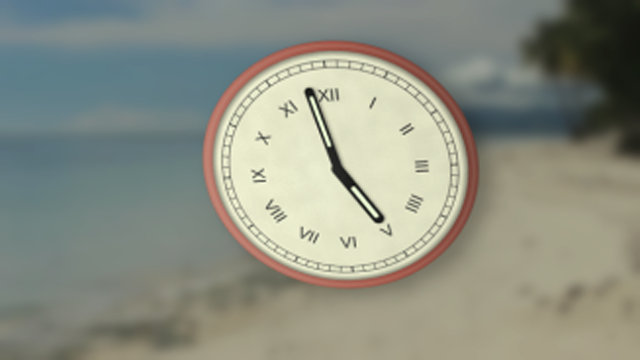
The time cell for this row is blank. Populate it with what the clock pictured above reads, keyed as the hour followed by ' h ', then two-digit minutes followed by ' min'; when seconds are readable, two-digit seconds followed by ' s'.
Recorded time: 4 h 58 min
